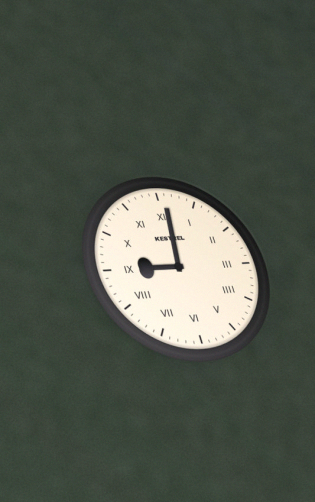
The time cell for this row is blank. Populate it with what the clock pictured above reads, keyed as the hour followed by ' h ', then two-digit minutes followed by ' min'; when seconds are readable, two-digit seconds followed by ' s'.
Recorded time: 9 h 01 min
